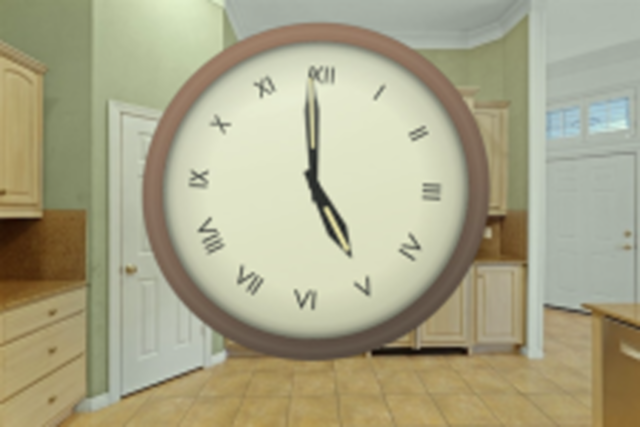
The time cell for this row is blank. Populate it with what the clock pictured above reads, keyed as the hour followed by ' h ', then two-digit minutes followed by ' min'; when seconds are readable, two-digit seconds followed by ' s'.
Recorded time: 4 h 59 min
